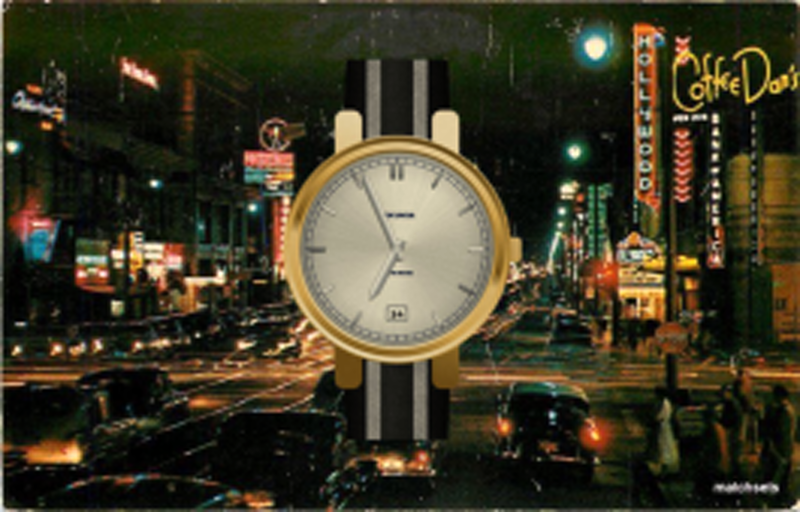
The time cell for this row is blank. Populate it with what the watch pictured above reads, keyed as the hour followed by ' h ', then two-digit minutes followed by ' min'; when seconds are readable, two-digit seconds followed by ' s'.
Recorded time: 6 h 56 min
